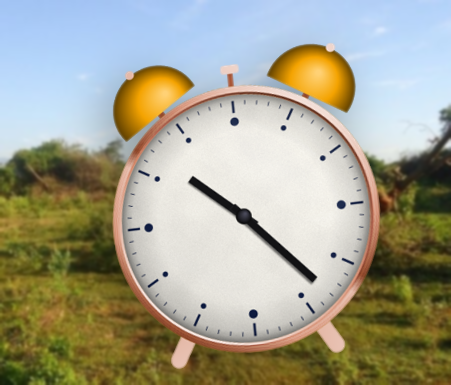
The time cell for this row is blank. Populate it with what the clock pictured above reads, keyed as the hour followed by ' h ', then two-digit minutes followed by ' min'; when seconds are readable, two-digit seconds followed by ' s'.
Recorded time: 10 h 23 min
